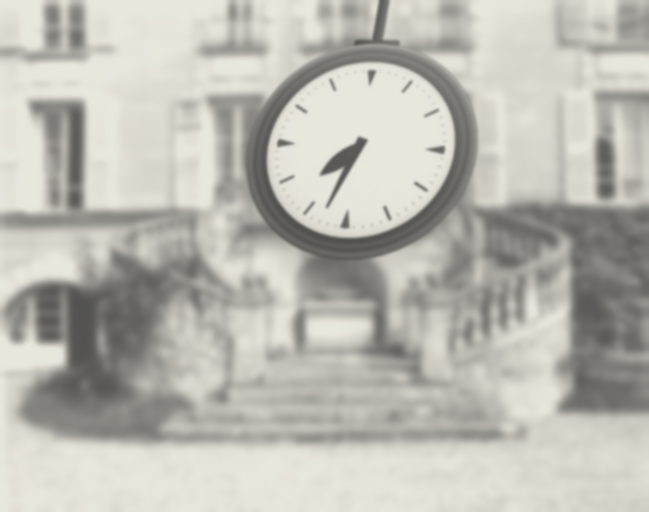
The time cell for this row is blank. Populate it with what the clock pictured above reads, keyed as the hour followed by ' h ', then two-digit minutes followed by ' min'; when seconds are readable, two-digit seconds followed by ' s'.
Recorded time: 7 h 33 min
